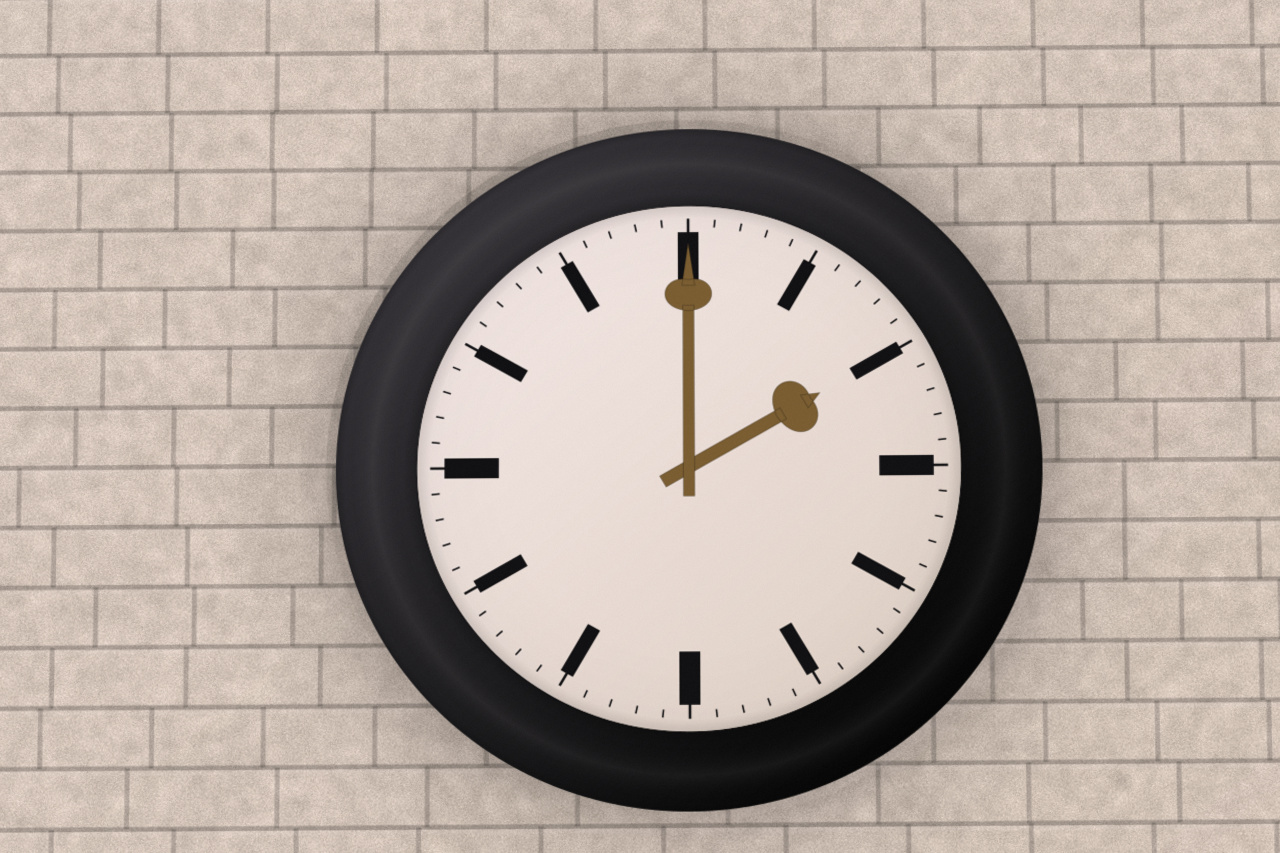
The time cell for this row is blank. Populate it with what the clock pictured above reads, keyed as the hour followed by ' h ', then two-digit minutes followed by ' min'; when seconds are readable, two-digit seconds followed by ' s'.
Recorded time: 2 h 00 min
